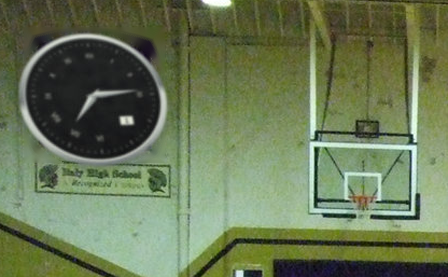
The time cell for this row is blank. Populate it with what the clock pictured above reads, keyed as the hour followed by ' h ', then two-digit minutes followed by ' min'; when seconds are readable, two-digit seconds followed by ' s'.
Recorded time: 7 h 14 min
